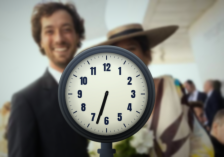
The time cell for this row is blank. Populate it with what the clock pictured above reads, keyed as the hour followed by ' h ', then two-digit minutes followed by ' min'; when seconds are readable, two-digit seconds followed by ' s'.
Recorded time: 6 h 33 min
